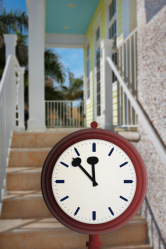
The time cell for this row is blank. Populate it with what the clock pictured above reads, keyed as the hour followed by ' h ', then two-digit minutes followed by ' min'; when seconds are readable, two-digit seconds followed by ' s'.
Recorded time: 11 h 53 min
